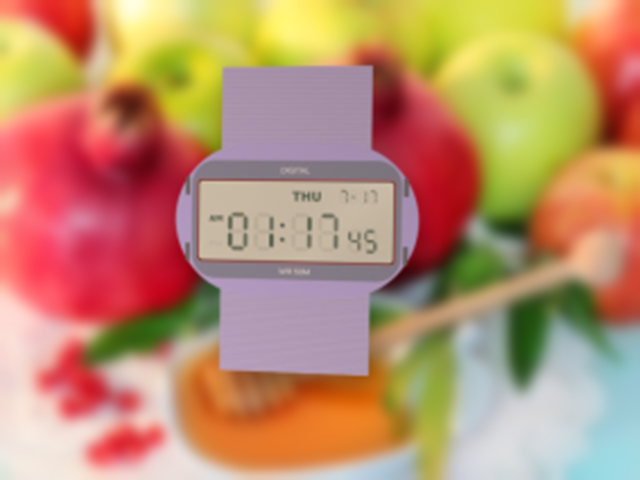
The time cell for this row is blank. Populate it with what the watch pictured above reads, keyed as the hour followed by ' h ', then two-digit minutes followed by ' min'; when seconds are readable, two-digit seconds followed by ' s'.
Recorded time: 1 h 17 min 45 s
